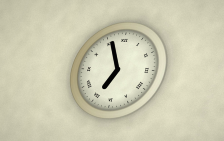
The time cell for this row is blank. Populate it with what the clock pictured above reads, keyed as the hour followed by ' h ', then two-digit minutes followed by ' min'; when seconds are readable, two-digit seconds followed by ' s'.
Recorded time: 6 h 56 min
